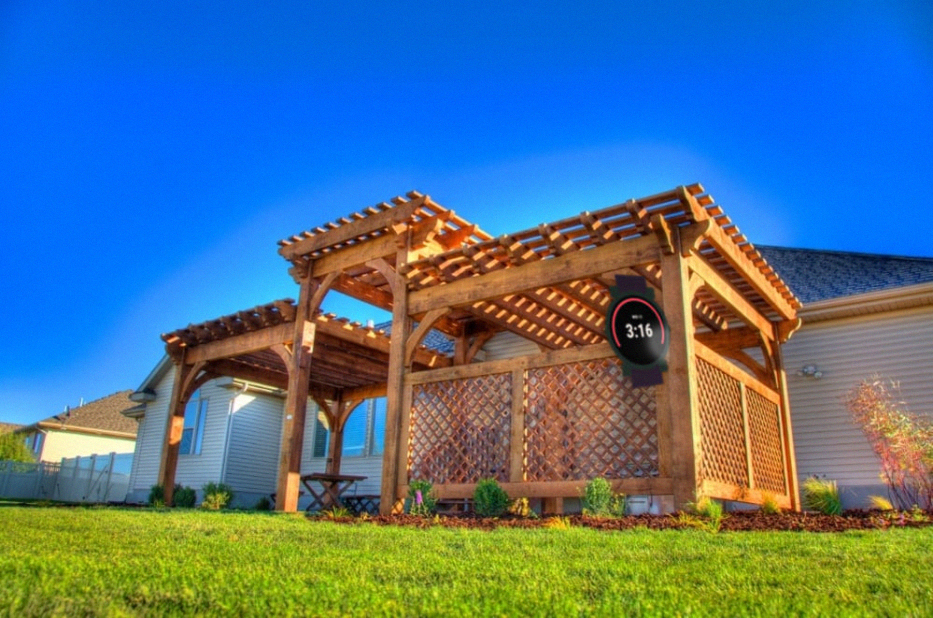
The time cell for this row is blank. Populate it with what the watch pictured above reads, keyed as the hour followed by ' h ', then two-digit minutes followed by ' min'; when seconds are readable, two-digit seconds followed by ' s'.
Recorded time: 3 h 16 min
